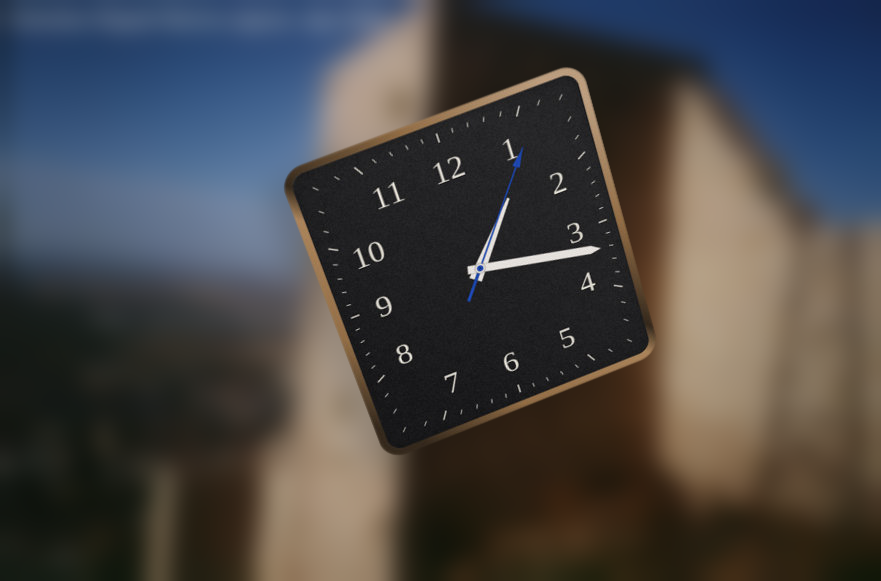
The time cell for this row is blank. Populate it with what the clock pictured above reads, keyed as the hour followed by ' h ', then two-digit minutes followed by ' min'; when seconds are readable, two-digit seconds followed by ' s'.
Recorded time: 1 h 17 min 06 s
